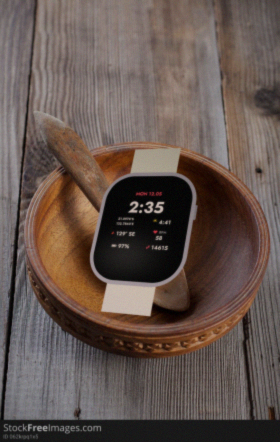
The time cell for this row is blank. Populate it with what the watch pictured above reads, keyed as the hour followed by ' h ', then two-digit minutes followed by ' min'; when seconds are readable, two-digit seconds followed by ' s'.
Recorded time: 2 h 35 min
